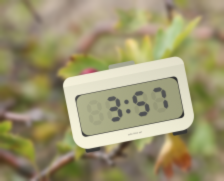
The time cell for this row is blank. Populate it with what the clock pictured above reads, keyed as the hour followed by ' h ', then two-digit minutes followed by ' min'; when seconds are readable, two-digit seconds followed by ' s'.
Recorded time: 3 h 57 min
